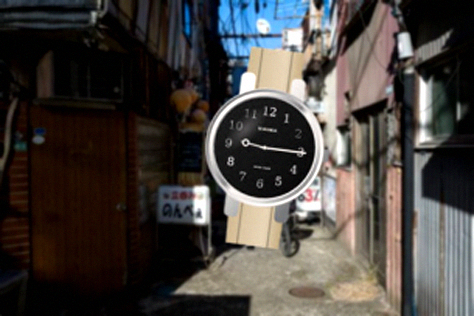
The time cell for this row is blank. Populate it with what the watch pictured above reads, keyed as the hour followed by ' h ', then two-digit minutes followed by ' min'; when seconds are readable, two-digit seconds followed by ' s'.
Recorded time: 9 h 15 min
